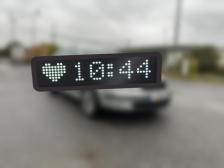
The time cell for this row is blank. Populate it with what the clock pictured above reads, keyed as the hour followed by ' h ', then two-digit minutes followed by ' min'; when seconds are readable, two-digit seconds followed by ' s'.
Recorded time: 10 h 44 min
